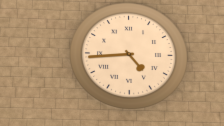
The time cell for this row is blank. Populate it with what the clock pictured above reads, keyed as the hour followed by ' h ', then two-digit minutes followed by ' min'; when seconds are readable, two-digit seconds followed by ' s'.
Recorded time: 4 h 44 min
